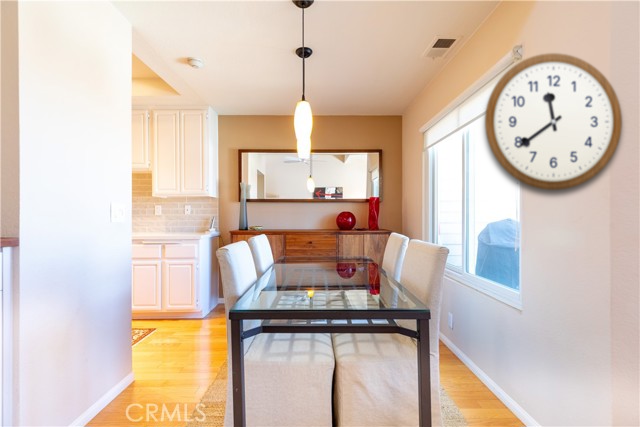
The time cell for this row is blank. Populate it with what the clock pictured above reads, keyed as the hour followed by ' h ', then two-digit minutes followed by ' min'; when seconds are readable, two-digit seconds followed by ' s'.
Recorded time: 11 h 39 min
